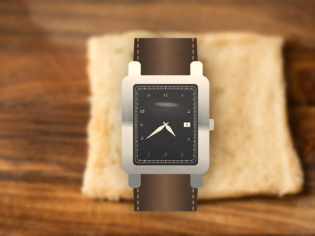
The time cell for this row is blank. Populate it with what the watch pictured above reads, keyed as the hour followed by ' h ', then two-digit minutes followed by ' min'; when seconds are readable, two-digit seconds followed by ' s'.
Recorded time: 4 h 39 min
